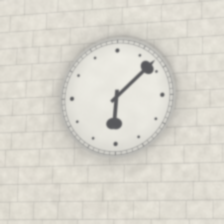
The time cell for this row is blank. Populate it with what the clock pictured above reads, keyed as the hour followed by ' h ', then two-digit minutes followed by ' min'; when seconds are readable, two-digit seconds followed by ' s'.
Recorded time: 6 h 08 min
